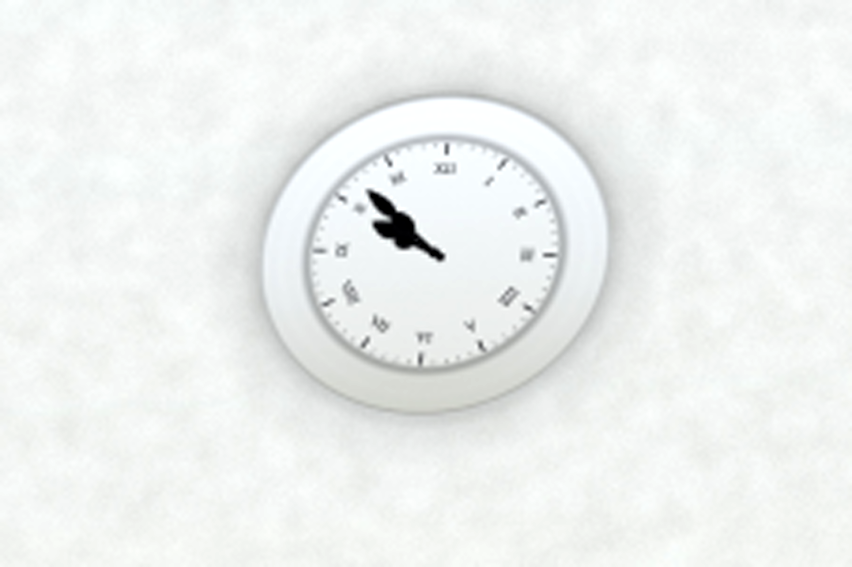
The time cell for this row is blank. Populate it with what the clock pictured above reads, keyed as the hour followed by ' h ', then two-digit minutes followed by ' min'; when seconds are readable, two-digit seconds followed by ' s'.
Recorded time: 9 h 52 min
